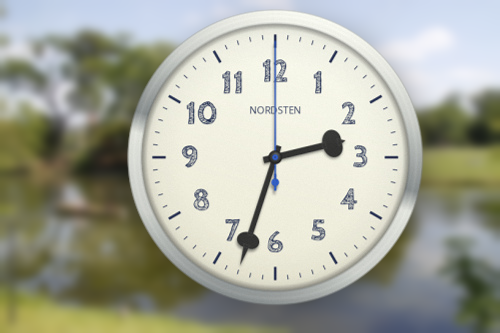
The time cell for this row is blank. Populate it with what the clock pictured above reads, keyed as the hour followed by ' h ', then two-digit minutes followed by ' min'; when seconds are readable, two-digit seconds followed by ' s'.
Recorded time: 2 h 33 min 00 s
